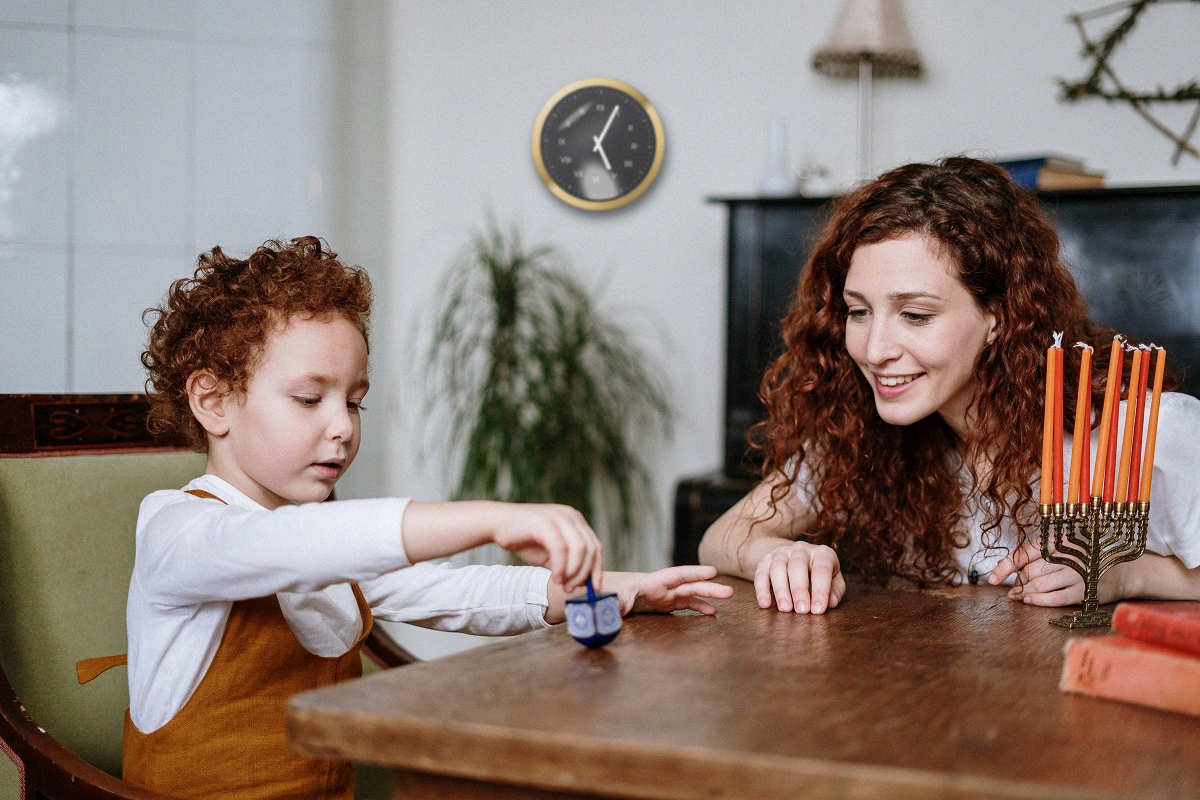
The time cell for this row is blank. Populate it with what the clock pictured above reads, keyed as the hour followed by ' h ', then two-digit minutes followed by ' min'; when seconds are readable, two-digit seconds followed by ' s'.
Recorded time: 5 h 04 min
